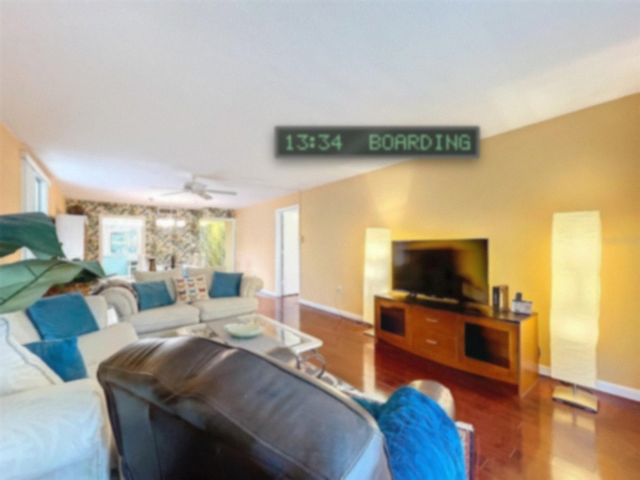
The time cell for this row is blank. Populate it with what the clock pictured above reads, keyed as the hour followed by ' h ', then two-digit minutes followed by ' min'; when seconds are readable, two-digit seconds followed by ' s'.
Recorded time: 13 h 34 min
